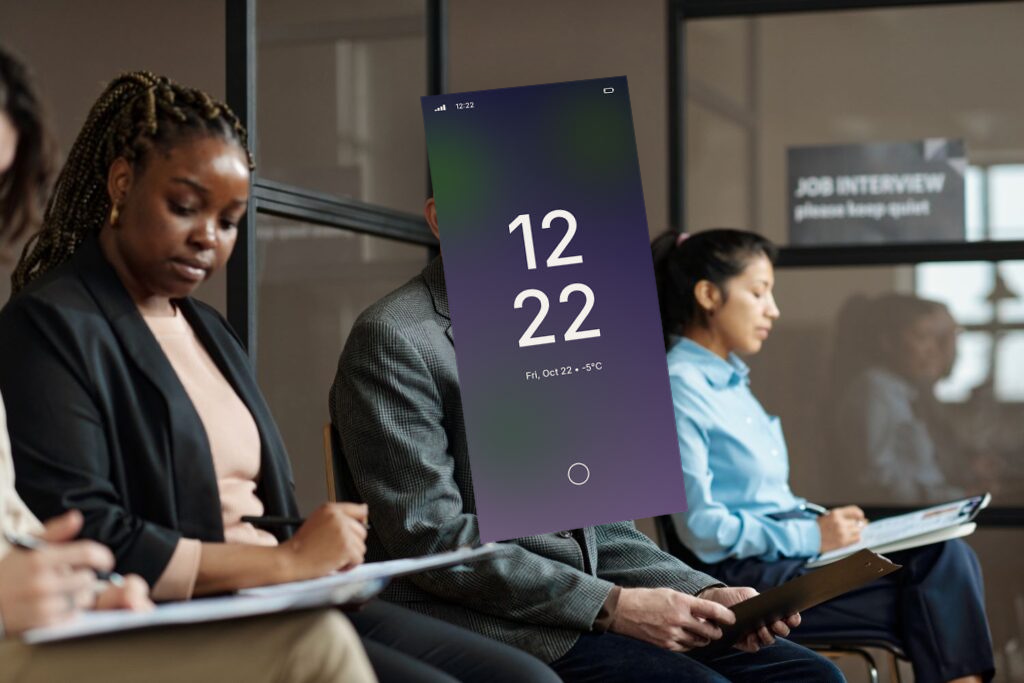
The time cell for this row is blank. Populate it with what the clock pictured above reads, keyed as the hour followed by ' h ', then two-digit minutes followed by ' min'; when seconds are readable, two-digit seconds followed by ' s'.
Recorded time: 12 h 22 min
